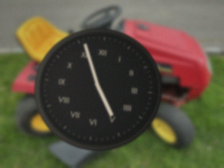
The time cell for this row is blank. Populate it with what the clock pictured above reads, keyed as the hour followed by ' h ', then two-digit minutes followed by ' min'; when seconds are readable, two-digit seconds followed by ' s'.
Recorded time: 4 h 56 min
